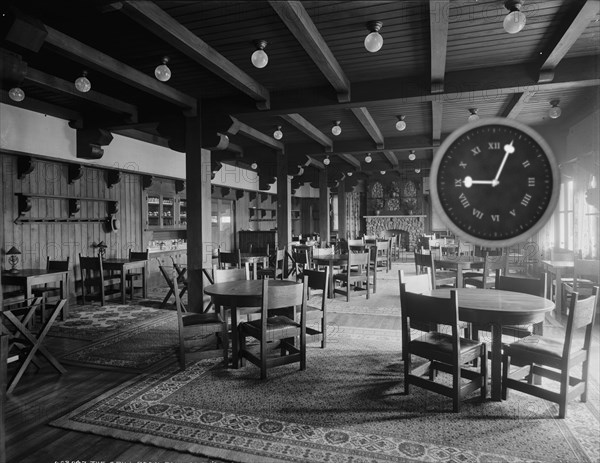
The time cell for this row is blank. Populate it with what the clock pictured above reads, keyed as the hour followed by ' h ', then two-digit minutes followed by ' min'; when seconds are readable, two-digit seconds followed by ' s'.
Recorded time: 9 h 04 min
